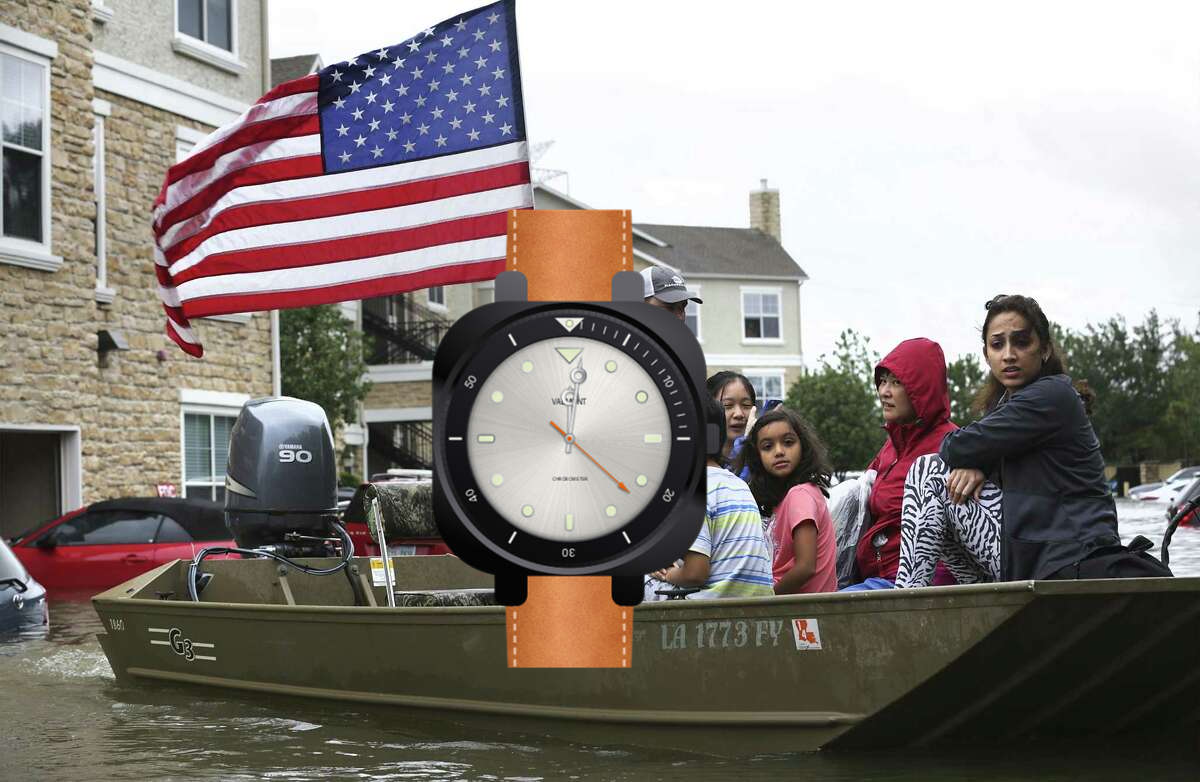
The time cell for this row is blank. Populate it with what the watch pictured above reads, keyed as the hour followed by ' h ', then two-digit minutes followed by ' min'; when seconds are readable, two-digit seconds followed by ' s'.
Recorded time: 12 h 01 min 22 s
